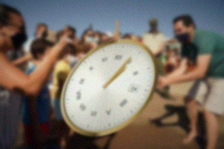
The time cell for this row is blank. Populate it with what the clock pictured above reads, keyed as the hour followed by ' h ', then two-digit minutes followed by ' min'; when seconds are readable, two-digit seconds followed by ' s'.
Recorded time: 1 h 04 min
